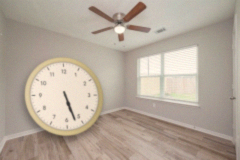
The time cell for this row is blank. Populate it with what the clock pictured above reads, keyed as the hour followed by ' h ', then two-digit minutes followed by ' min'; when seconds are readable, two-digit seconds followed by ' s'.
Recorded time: 5 h 27 min
